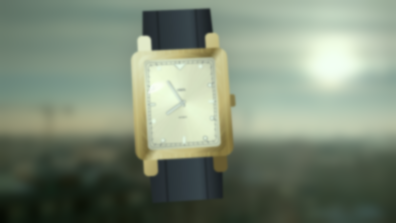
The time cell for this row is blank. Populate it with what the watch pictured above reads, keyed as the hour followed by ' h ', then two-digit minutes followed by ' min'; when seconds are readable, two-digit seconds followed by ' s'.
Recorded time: 7 h 55 min
